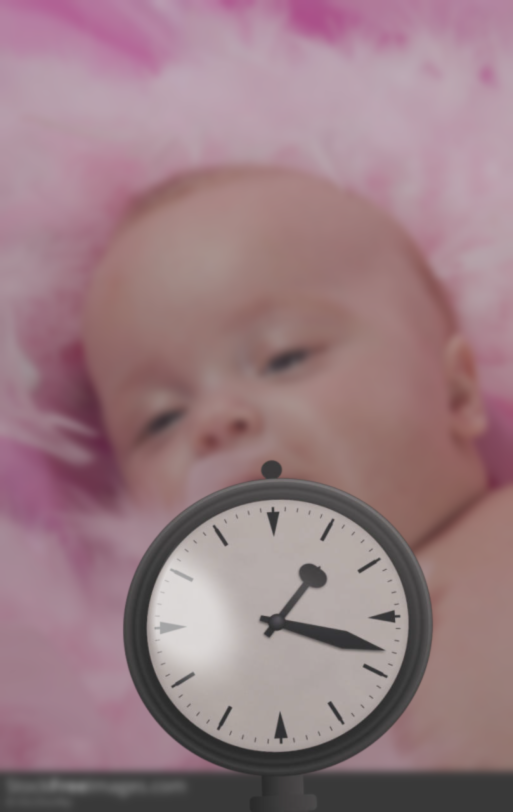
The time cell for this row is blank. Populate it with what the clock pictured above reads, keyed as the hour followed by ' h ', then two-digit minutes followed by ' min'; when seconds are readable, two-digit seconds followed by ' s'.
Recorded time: 1 h 18 min
